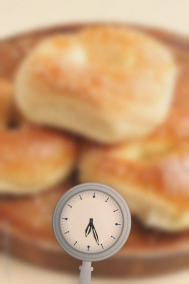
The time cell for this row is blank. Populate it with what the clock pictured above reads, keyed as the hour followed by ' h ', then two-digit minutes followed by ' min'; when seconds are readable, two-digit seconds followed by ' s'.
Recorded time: 6 h 26 min
